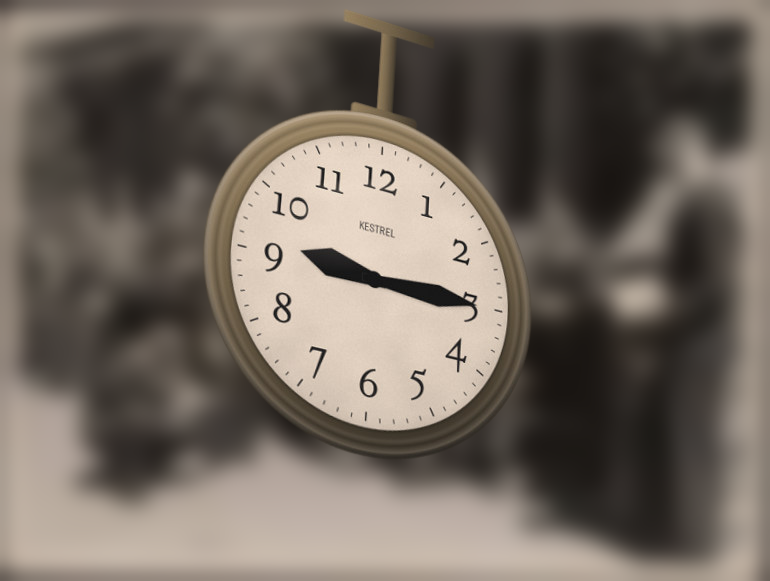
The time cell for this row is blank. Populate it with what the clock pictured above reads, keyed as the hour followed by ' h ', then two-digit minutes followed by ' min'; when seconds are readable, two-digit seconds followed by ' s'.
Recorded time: 9 h 15 min
